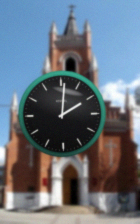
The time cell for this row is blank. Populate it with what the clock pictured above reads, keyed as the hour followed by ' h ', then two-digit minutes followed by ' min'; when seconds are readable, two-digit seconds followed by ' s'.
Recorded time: 2 h 01 min
